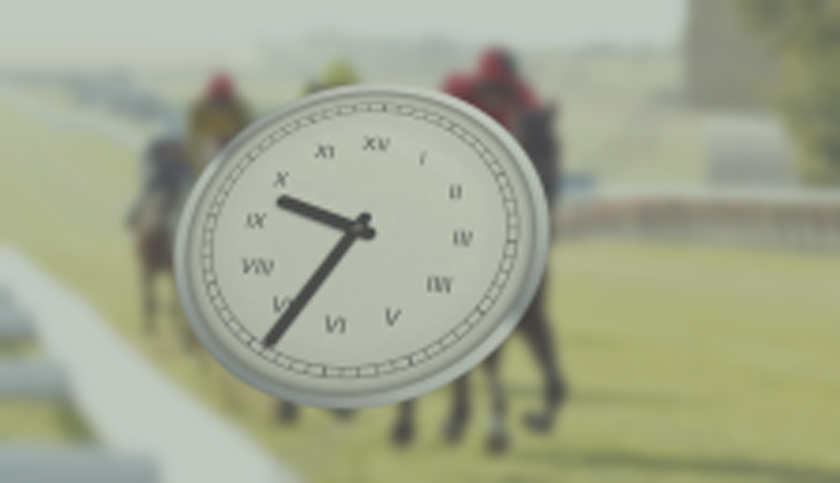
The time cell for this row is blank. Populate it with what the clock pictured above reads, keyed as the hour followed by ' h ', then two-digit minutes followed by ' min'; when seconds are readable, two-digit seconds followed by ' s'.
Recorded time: 9 h 34 min
